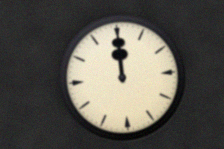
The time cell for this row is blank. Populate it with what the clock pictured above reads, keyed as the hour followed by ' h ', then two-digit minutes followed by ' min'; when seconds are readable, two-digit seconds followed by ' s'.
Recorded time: 12 h 00 min
